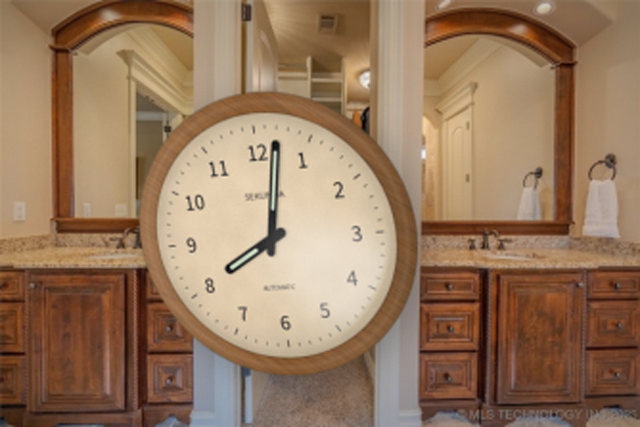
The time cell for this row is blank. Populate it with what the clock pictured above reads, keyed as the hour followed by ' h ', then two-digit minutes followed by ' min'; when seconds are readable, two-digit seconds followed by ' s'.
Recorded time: 8 h 02 min
